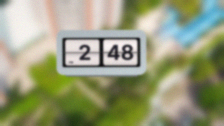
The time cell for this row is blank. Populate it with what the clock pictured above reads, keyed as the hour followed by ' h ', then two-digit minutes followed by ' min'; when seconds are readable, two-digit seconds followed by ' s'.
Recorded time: 2 h 48 min
